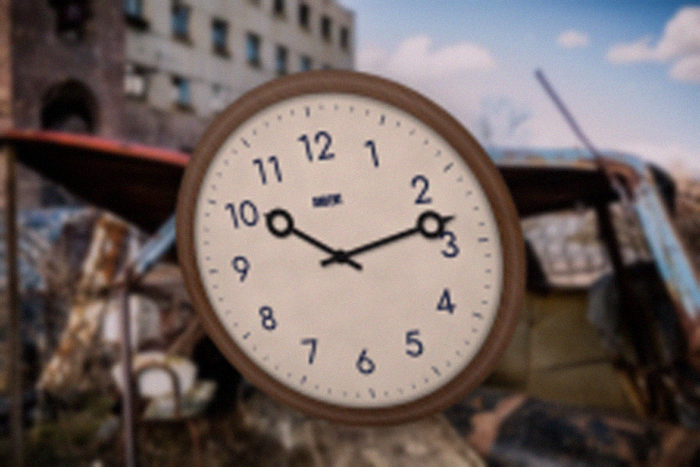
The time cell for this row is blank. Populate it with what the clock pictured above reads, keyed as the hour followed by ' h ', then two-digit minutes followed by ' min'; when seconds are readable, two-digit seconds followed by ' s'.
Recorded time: 10 h 13 min
